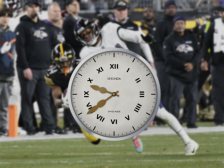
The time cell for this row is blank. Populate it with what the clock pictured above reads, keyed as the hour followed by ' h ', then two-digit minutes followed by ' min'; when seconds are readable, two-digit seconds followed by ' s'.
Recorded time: 9 h 39 min
